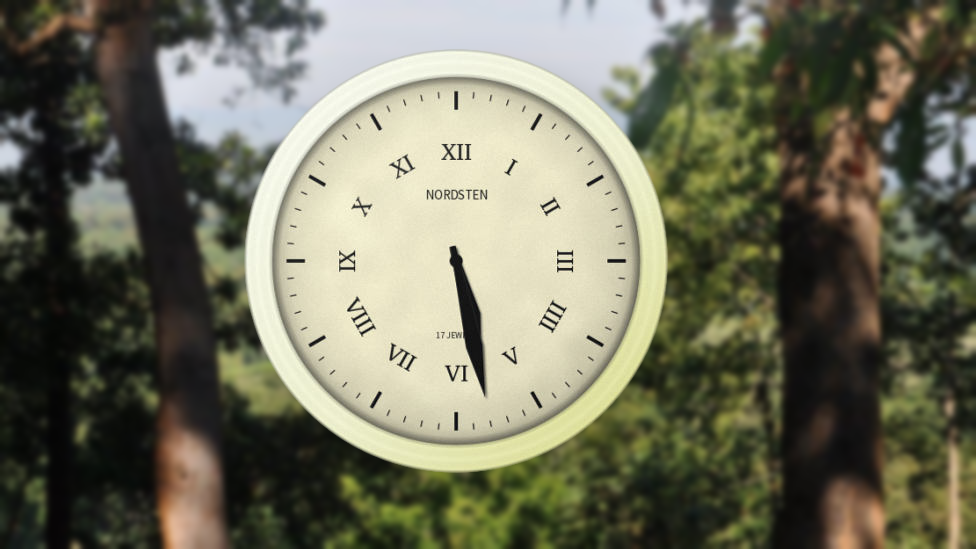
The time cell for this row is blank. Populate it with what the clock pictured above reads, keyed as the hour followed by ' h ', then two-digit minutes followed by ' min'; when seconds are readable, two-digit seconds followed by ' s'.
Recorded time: 5 h 28 min
